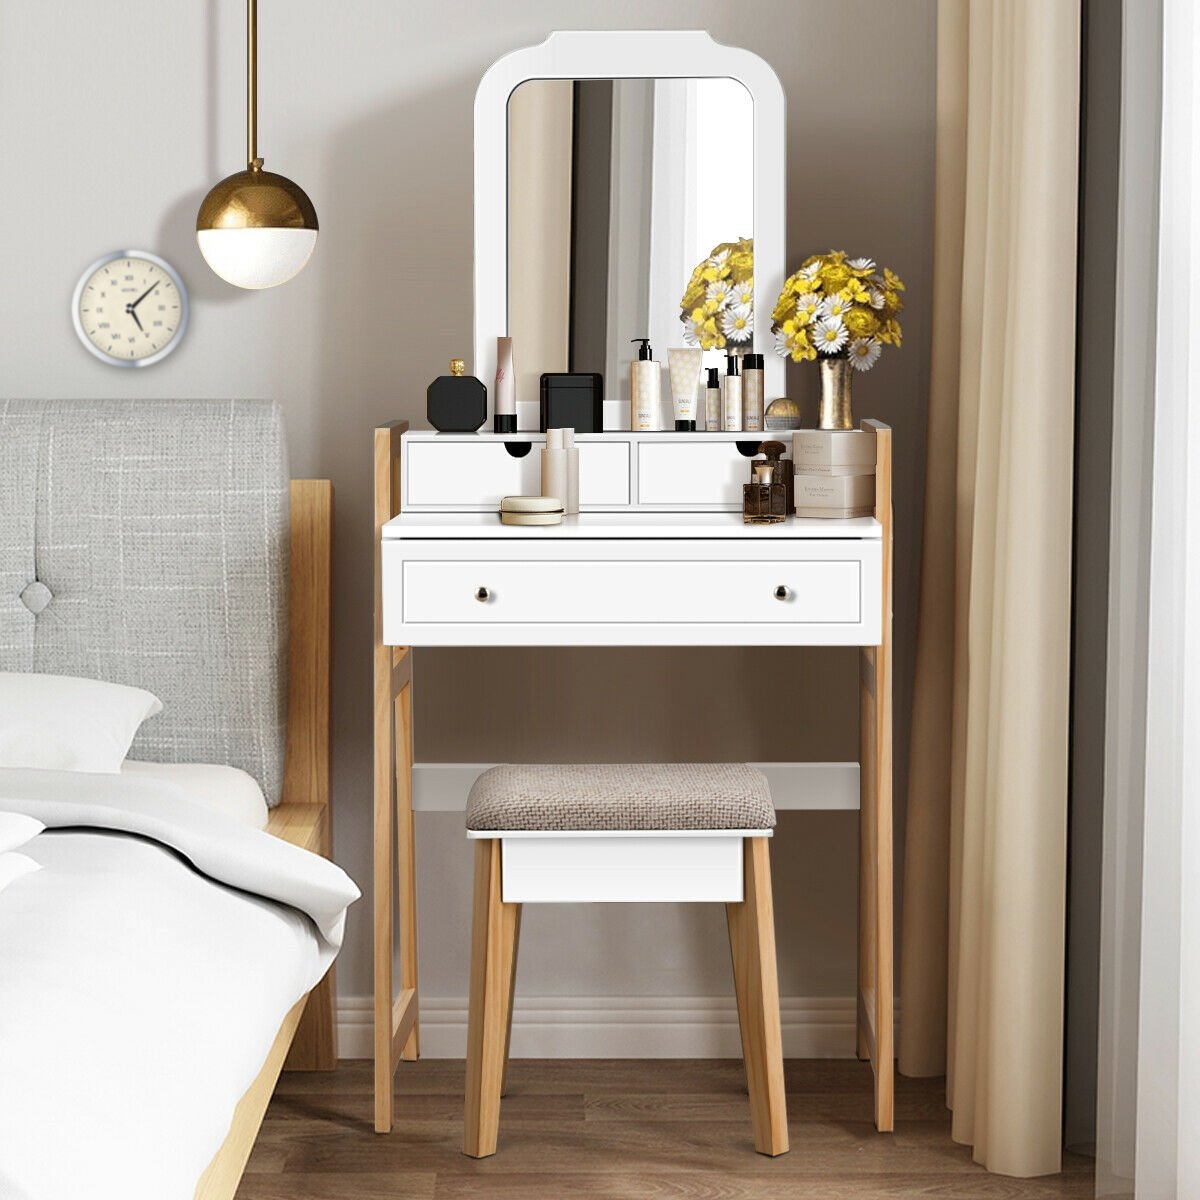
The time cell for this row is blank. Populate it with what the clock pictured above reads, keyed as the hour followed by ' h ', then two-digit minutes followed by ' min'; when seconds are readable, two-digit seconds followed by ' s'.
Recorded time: 5 h 08 min
